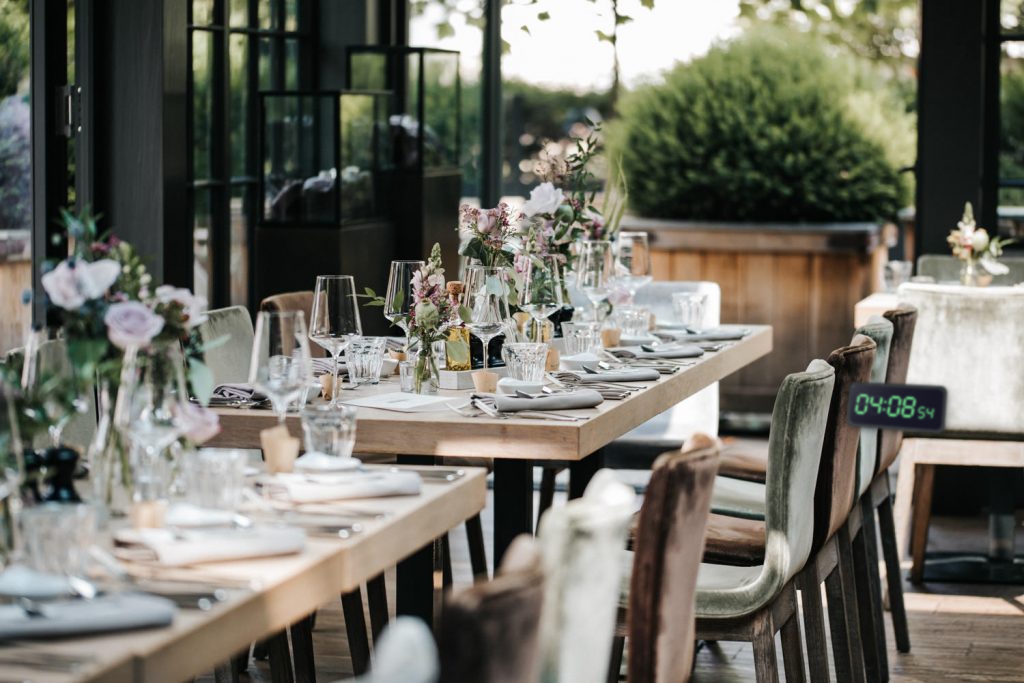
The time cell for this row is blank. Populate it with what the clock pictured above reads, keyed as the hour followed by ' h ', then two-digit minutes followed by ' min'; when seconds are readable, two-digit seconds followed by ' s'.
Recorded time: 4 h 08 min 54 s
